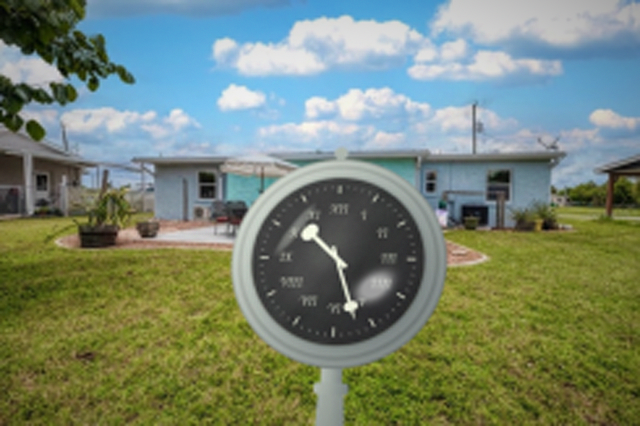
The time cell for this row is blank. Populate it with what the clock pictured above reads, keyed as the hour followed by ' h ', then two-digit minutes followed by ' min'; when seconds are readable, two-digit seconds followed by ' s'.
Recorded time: 10 h 27 min
